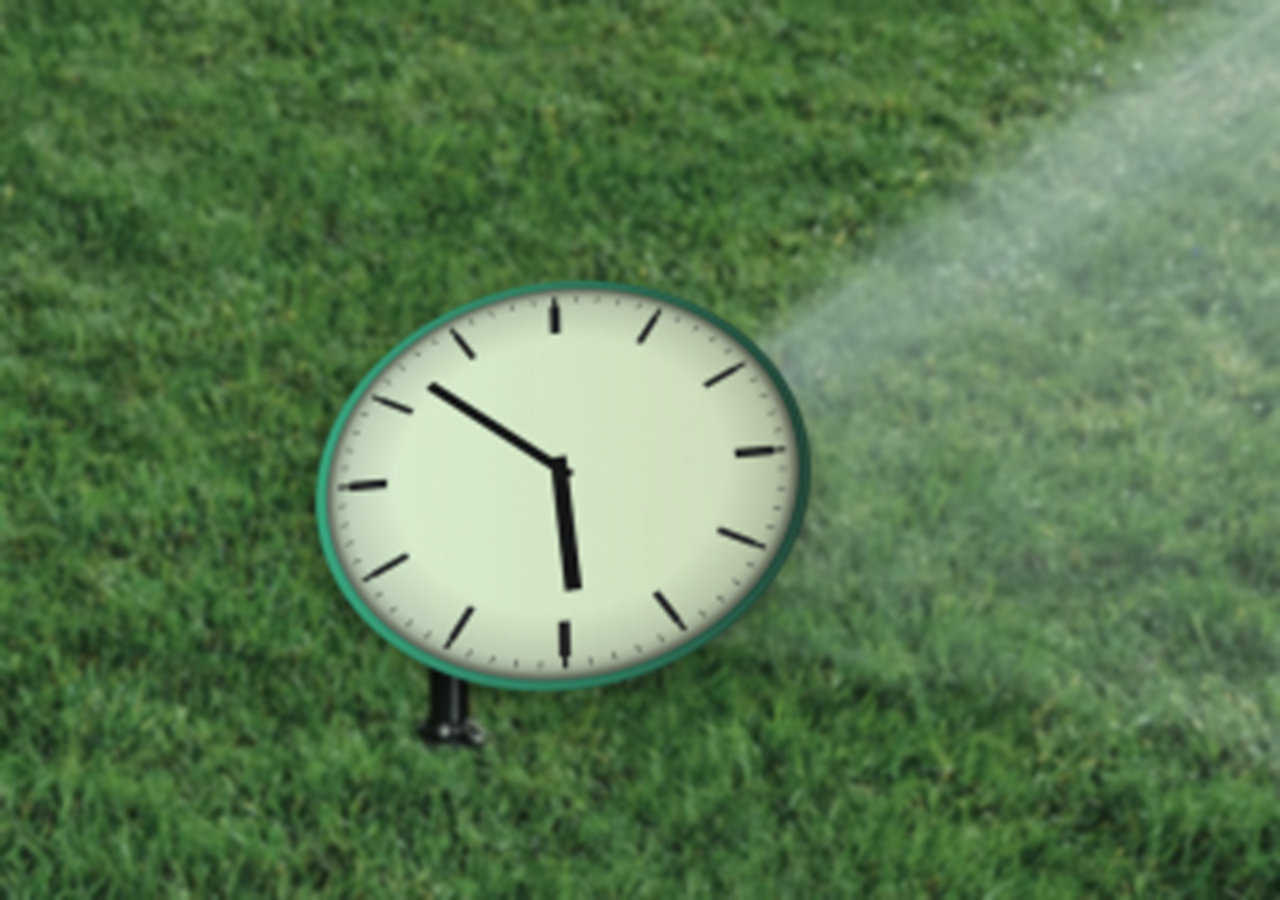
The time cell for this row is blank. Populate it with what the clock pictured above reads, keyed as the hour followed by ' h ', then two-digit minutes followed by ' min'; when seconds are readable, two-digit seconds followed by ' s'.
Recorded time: 5 h 52 min
